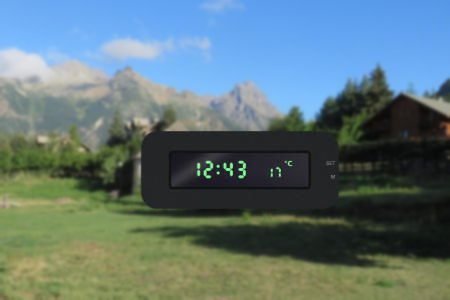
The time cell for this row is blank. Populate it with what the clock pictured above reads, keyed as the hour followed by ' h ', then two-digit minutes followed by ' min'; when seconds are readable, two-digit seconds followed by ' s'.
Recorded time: 12 h 43 min
